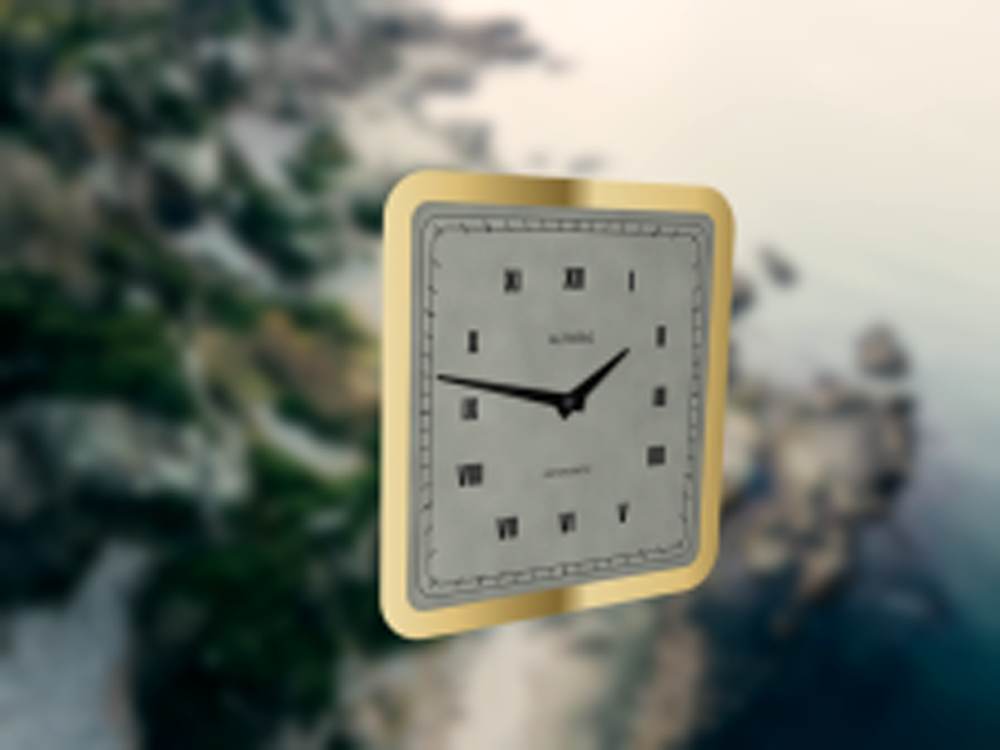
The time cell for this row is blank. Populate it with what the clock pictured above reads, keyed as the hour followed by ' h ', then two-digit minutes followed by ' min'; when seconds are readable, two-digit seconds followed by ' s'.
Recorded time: 1 h 47 min
